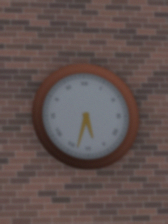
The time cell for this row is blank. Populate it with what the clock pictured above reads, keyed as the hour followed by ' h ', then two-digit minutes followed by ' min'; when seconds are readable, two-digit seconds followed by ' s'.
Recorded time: 5 h 33 min
